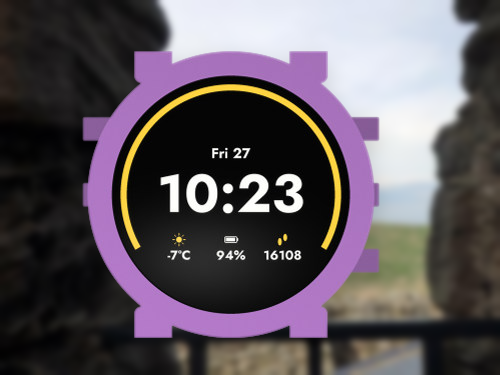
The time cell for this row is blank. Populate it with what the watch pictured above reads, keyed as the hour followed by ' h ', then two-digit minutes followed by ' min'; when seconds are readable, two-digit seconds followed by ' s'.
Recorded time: 10 h 23 min
